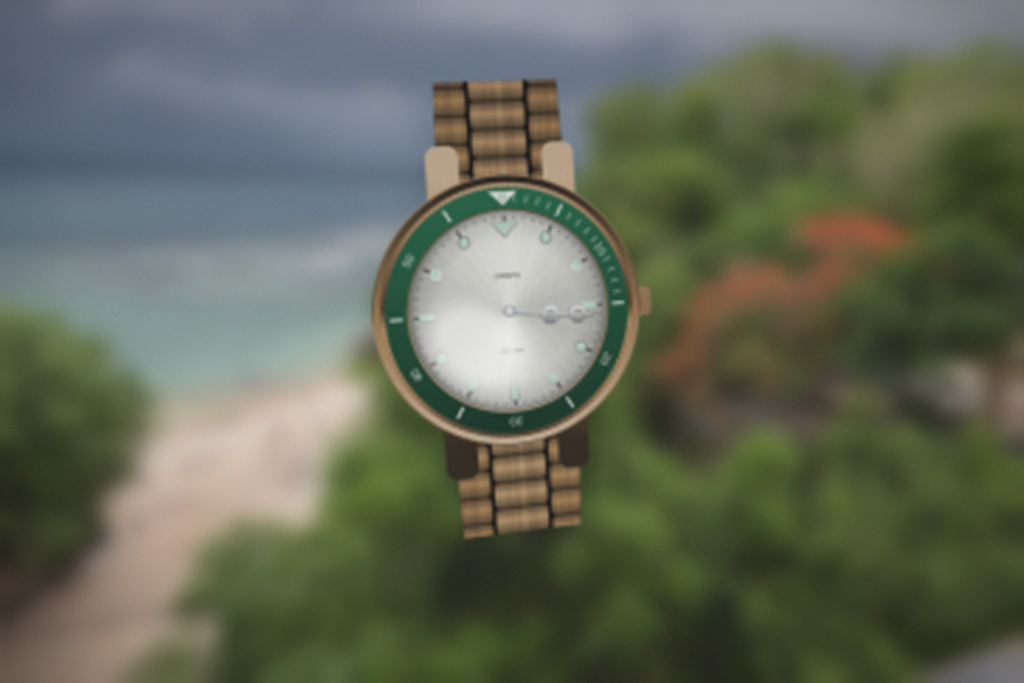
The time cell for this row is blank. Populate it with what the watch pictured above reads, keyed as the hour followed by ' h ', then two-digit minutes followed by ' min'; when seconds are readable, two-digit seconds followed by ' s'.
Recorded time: 3 h 16 min
